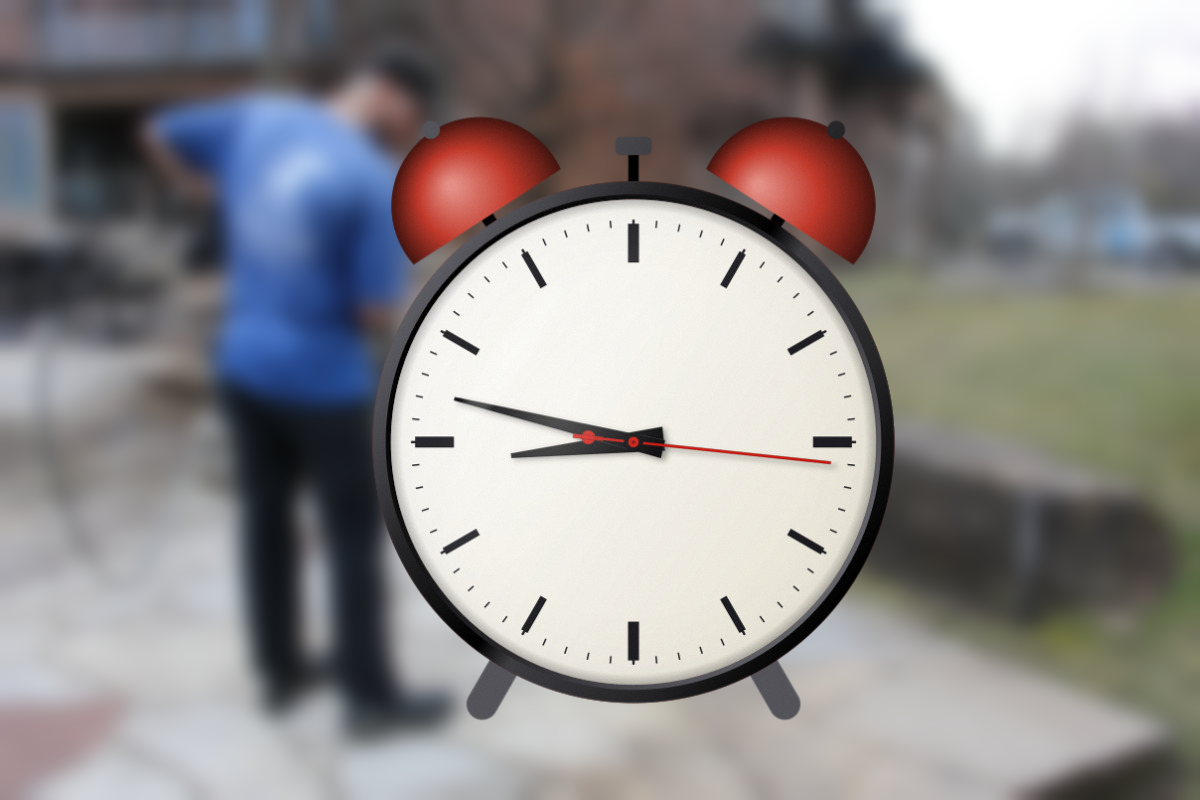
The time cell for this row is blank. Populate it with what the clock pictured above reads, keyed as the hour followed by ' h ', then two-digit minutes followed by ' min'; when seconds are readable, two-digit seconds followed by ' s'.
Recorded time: 8 h 47 min 16 s
